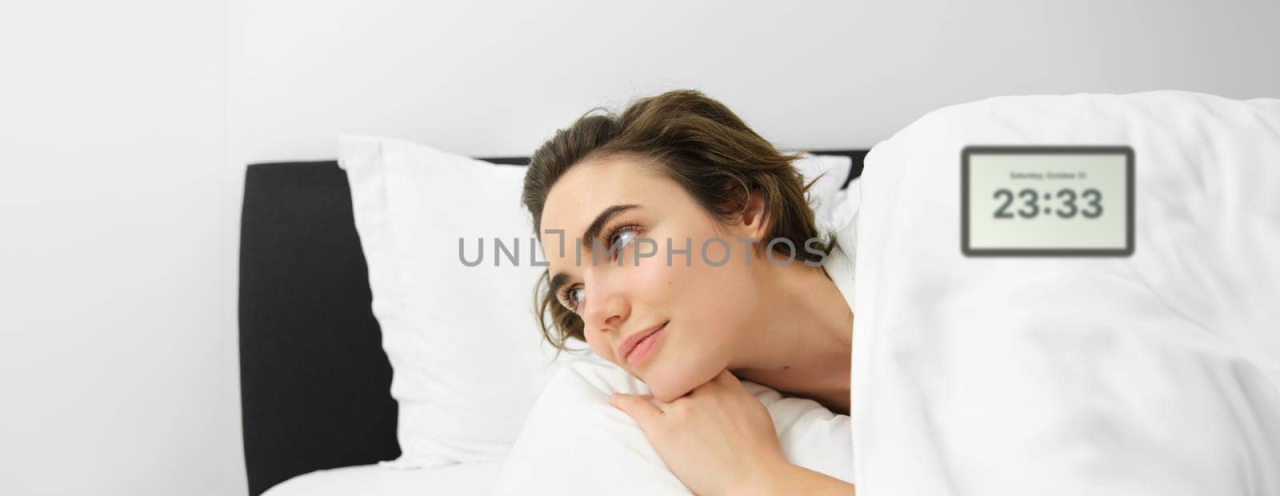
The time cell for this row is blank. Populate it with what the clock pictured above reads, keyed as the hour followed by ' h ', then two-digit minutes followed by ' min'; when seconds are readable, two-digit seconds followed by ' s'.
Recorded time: 23 h 33 min
